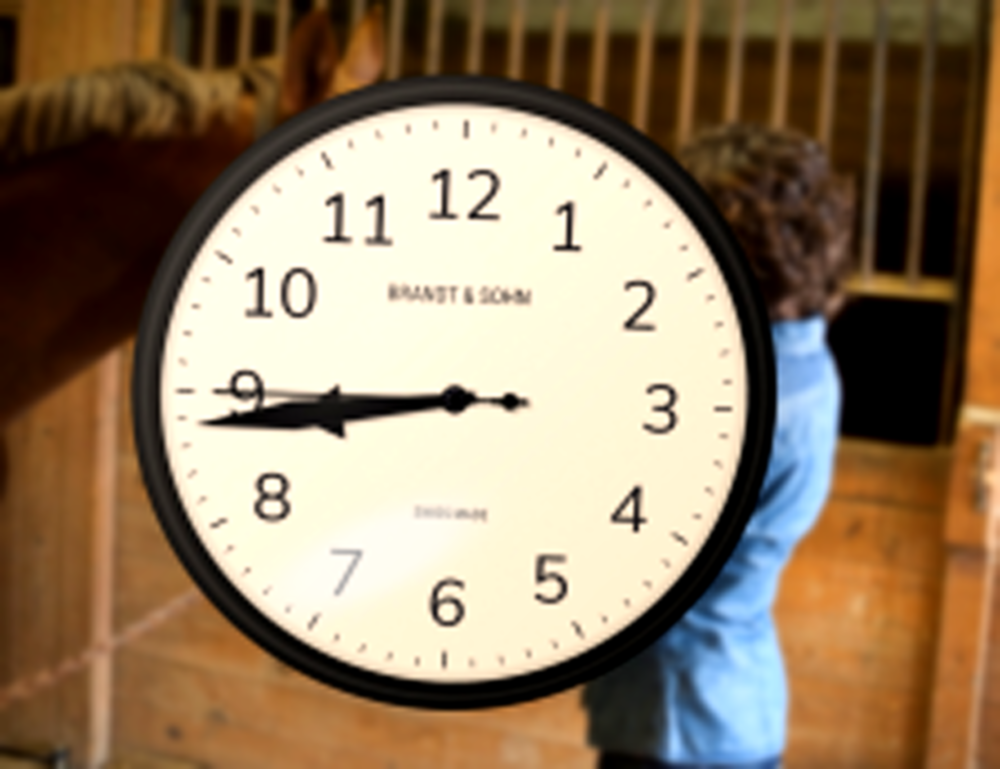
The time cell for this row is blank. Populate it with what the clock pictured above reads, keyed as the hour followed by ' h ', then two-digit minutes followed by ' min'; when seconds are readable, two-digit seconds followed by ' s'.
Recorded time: 8 h 43 min 45 s
